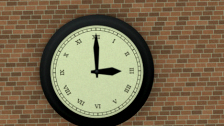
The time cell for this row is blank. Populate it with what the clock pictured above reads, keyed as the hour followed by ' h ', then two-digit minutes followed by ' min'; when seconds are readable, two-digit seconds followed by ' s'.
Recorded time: 3 h 00 min
